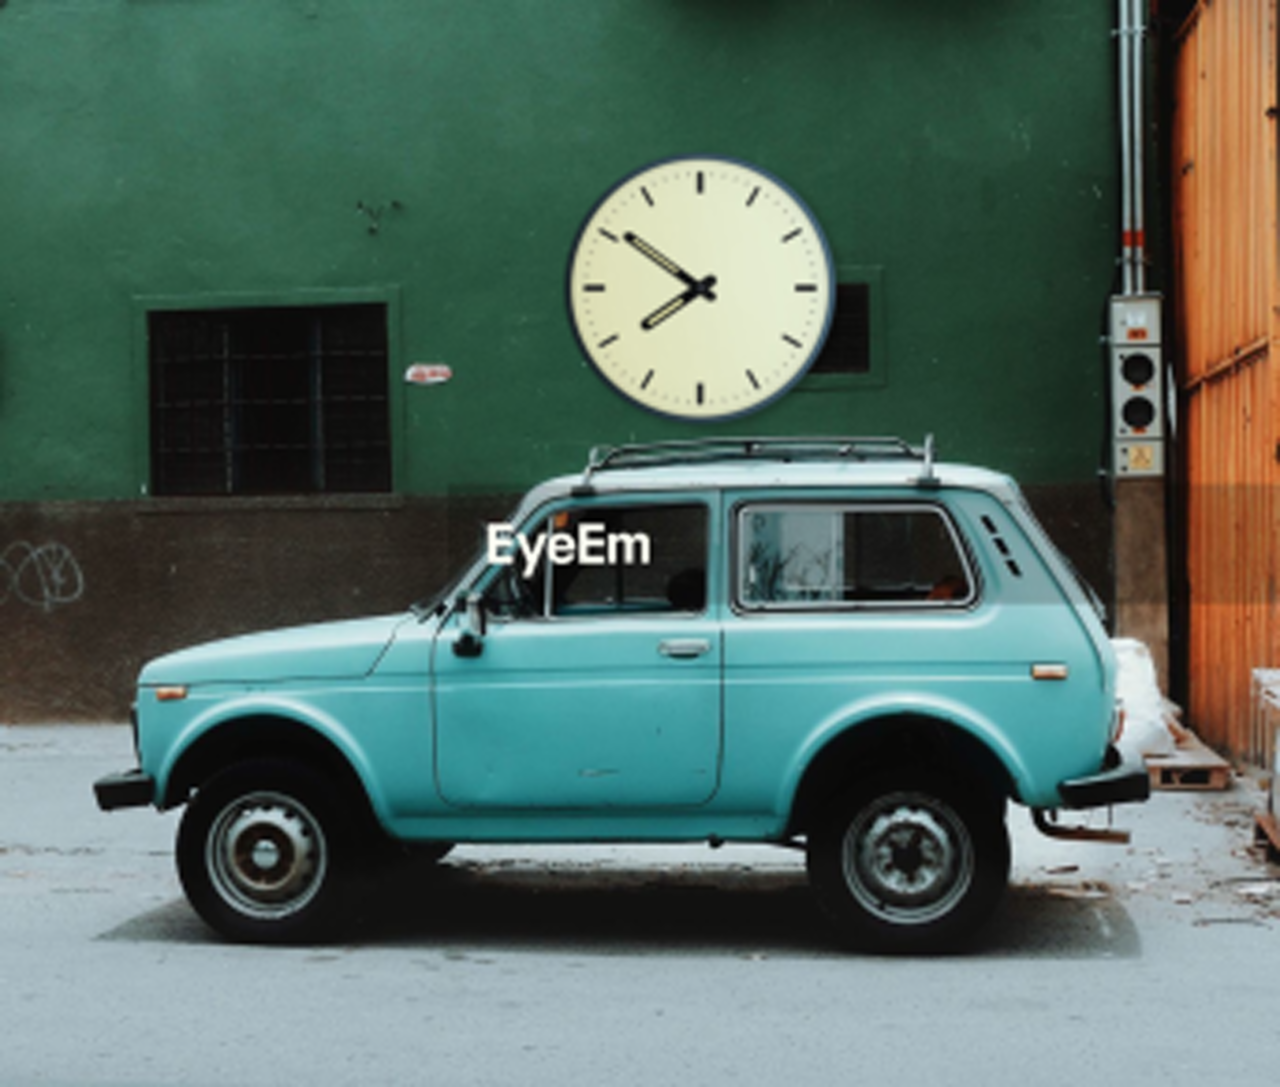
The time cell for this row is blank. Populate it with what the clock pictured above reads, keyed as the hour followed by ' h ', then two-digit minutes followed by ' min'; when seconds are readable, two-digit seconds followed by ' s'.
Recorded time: 7 h 51 min
